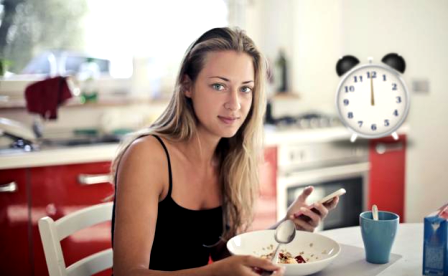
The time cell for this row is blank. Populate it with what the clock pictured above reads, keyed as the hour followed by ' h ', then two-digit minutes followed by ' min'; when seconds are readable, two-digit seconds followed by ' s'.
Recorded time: 12 h 00 min
